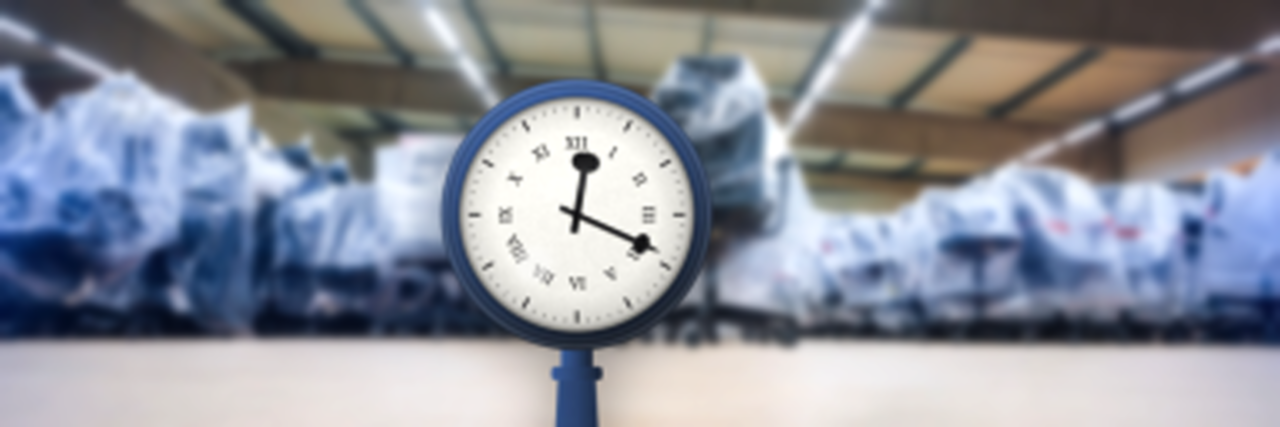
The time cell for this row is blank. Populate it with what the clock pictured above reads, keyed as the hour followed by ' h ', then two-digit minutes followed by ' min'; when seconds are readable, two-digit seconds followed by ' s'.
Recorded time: 12 h 19 min
